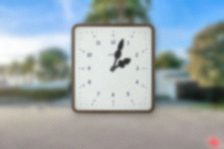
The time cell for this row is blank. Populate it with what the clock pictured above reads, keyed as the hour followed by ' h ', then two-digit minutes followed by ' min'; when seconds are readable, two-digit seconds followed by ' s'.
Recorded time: 2 h 03 min
